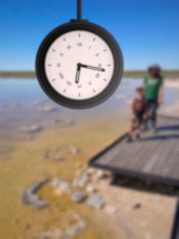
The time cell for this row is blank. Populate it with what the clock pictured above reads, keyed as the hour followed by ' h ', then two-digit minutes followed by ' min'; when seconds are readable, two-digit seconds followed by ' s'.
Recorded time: 6 h 17 min
